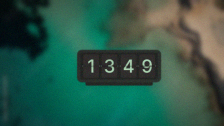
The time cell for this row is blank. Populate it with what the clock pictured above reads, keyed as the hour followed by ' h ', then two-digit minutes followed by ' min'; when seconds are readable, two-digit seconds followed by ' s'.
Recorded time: 13 h 49 min
